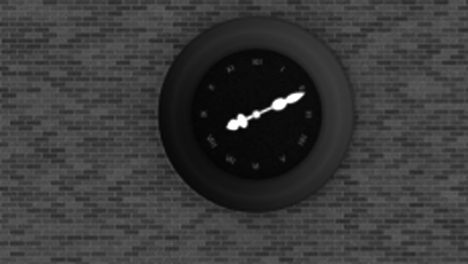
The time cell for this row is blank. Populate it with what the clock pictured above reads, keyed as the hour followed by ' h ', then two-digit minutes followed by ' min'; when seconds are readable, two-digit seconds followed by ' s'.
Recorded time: 8 h 11 min
